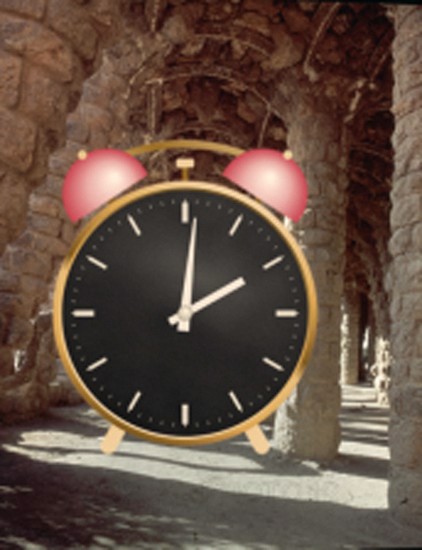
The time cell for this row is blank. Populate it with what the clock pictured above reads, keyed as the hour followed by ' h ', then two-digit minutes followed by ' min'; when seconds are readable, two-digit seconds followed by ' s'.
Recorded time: 2 h 01 min
